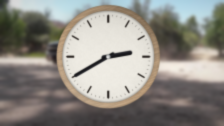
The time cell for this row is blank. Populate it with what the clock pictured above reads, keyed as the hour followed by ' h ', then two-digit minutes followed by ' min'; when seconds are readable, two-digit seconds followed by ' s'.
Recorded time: 2 h 40 min
